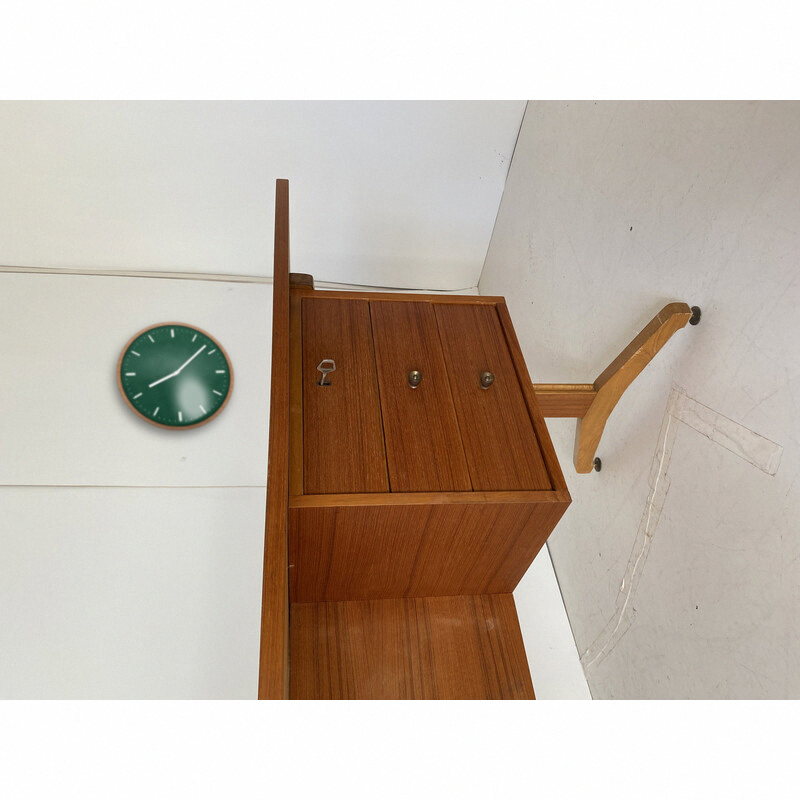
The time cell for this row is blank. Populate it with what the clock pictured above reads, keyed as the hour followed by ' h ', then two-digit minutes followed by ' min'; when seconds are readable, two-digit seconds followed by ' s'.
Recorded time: 8 h 08 min
